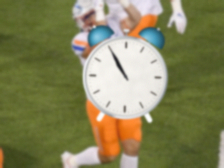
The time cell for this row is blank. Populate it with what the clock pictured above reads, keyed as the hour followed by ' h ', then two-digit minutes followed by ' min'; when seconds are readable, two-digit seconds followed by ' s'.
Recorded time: 10 h 55 min
